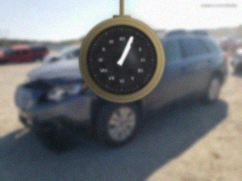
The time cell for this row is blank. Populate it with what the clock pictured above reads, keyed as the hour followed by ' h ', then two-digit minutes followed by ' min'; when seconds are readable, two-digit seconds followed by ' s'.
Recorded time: 1 h 04 min
